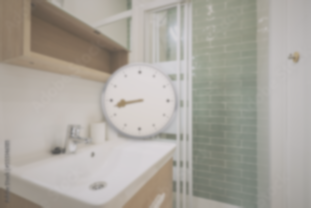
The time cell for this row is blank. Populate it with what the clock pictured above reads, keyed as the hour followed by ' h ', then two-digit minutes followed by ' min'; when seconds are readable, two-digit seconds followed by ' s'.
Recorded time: 8 h 43 min
